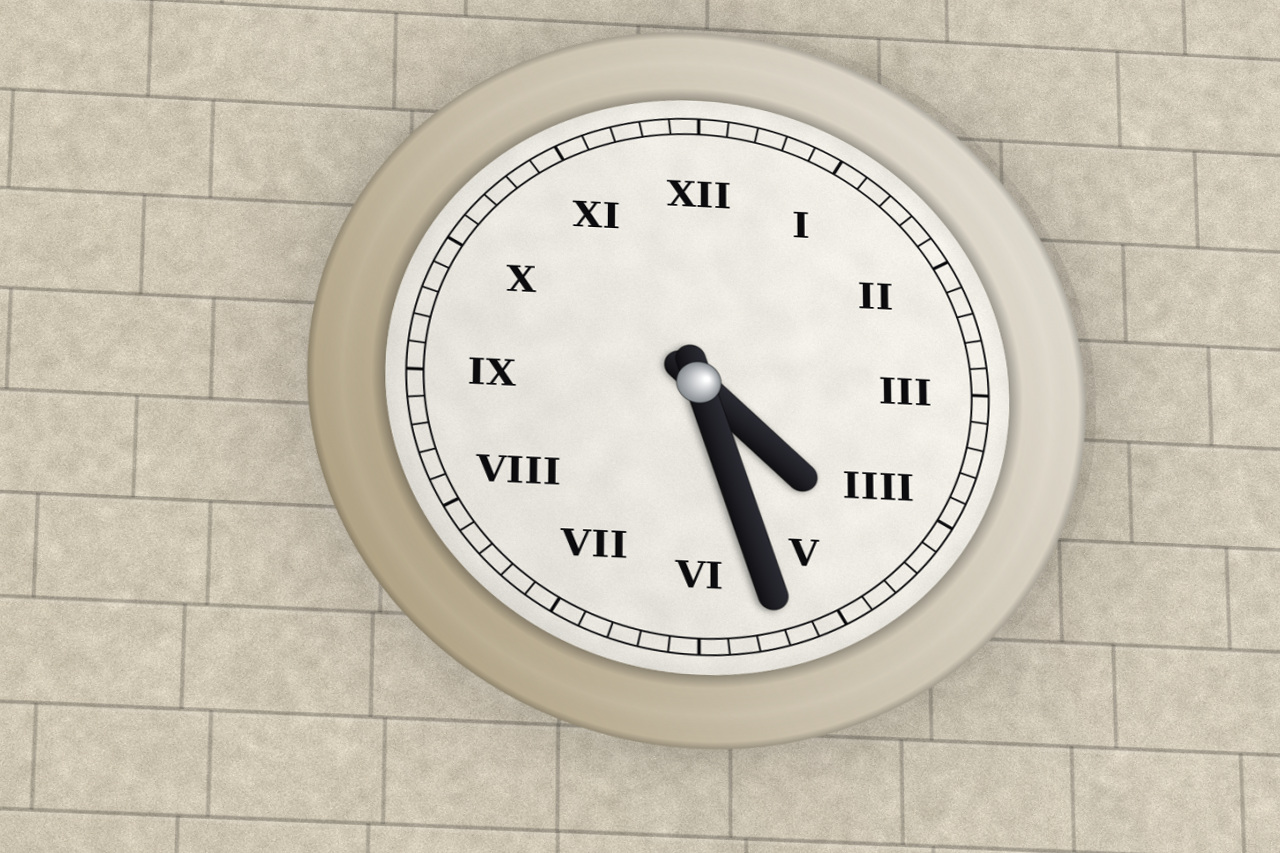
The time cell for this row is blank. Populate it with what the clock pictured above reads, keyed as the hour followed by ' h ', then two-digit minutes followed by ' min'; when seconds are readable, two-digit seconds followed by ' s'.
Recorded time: 4 h 27 min
